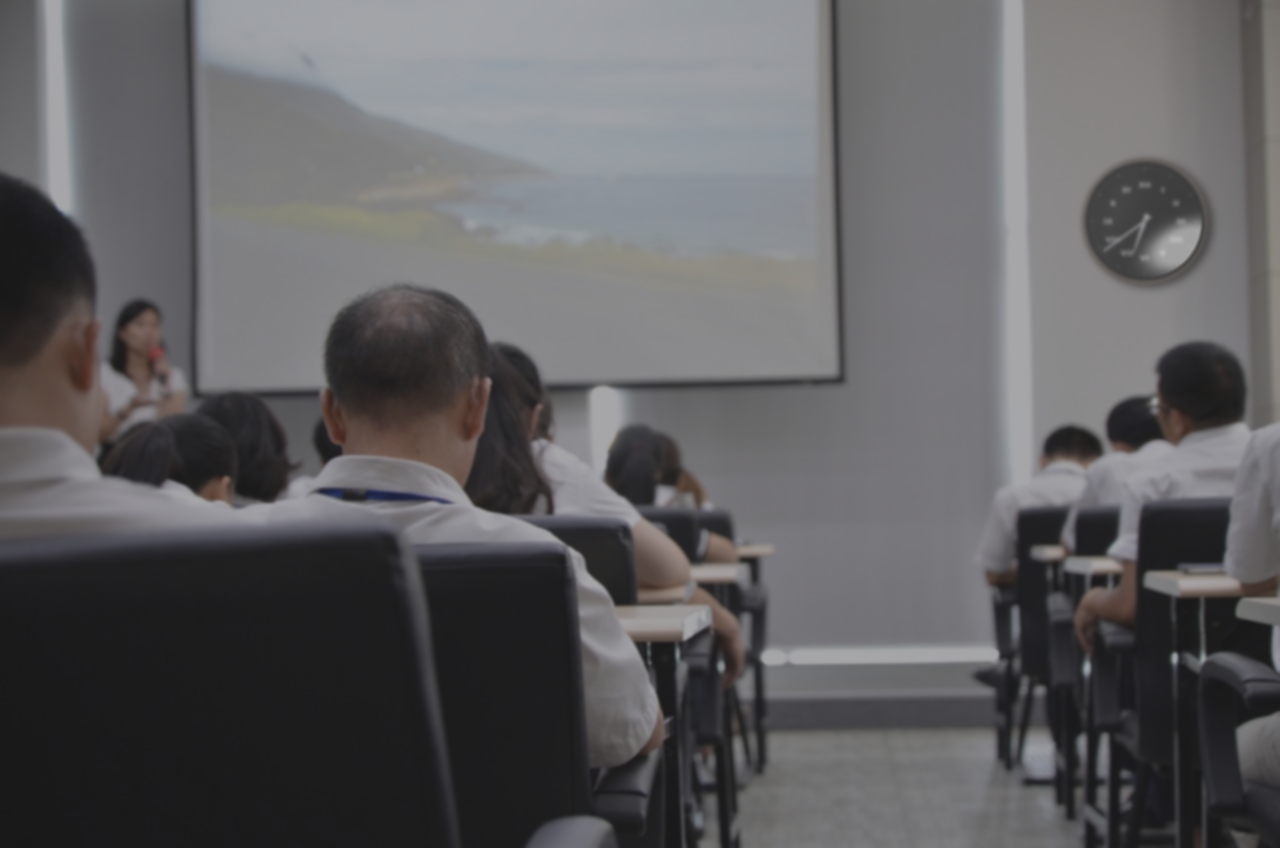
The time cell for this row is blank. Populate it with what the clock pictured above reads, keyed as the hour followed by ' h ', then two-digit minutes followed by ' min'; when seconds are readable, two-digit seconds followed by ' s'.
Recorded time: 6 h 39 min
